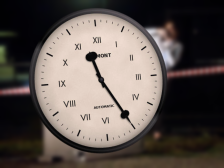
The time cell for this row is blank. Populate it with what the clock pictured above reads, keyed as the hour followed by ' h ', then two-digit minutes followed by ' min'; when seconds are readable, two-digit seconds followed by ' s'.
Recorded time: 11 h 25 min
